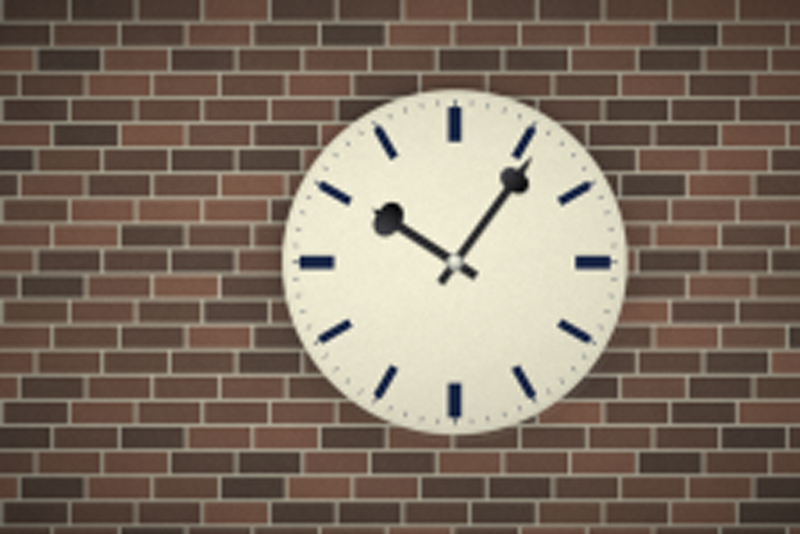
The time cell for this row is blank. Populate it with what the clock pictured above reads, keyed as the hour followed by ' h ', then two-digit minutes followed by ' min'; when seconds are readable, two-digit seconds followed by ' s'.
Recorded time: 10 h 06 min
